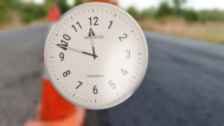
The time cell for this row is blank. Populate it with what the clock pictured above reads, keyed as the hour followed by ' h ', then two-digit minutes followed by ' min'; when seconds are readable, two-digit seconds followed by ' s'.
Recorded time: 11 h 48 min
